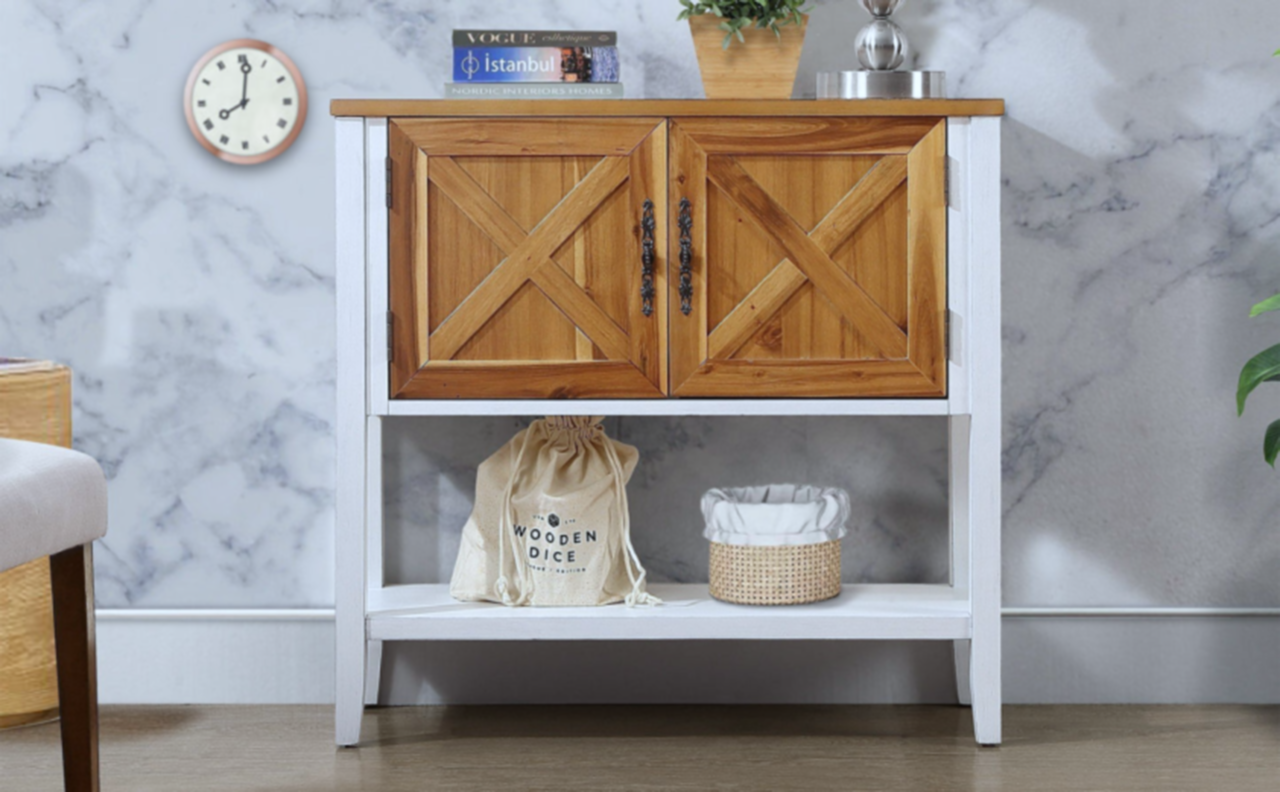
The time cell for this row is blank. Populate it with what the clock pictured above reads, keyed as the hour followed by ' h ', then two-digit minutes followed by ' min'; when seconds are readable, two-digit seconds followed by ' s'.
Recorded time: 8 h 01 min
